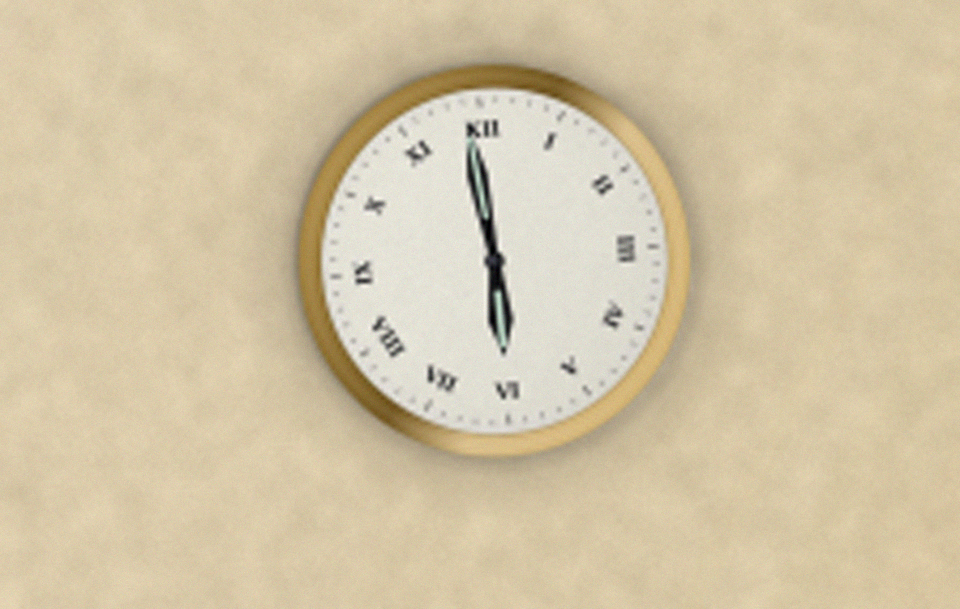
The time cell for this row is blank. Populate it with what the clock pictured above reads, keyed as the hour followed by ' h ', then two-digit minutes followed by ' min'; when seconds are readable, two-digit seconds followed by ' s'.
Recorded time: 5 h 59 min
